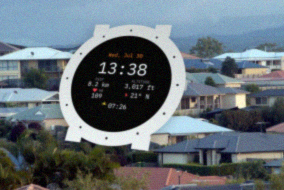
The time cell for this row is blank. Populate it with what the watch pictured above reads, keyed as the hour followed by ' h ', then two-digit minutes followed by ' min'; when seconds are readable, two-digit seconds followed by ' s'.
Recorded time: 13 h 38 min
